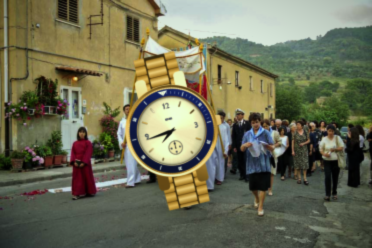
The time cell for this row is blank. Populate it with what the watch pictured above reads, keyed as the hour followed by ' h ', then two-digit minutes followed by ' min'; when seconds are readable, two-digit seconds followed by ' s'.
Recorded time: 7 h 44 min
